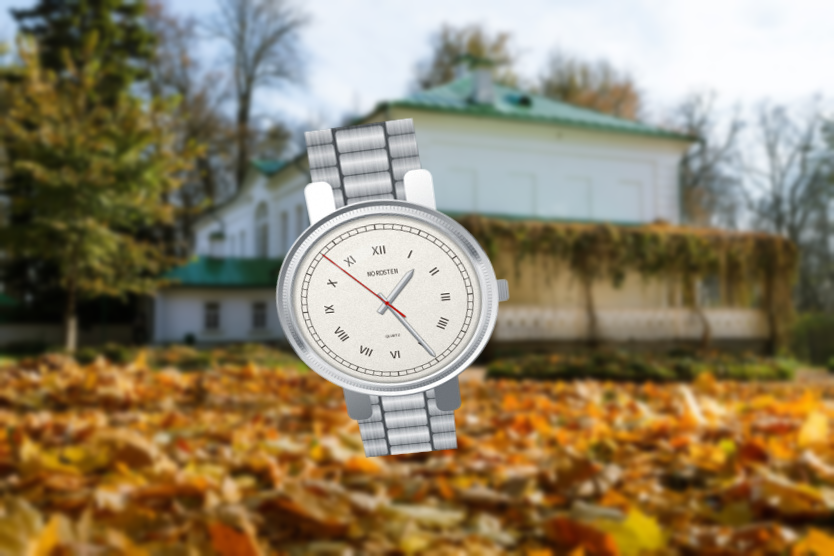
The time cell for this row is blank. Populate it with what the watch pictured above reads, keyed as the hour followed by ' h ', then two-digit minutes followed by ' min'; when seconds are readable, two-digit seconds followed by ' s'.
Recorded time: 1 h 24 min 53 s
